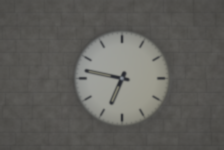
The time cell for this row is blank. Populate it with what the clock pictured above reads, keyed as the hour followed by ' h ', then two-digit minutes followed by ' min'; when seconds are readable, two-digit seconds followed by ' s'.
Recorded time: 6 h 47 min
